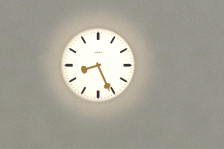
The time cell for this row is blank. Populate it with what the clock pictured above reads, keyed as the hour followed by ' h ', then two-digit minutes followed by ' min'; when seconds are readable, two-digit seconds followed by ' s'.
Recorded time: 8 h 26 min
